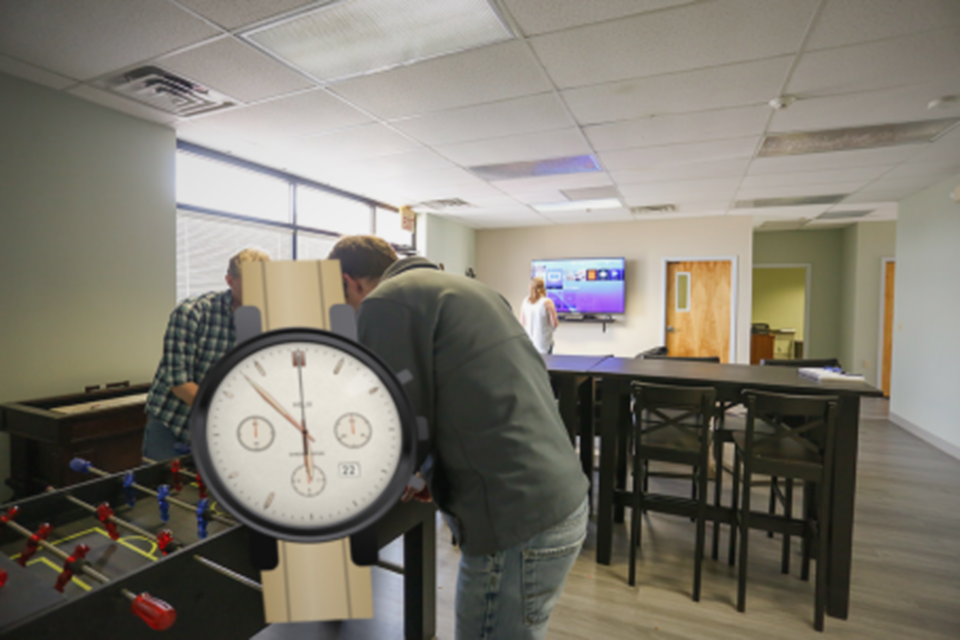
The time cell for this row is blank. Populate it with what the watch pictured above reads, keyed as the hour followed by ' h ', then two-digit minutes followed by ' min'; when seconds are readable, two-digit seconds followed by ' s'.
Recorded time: 5 h 53 min
